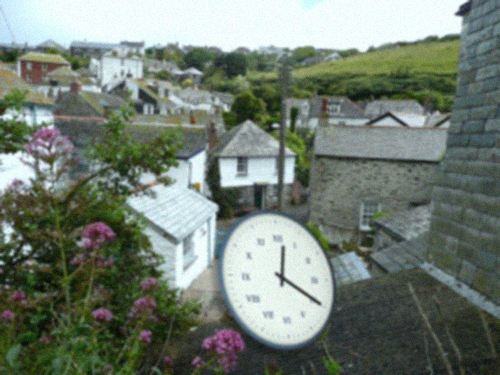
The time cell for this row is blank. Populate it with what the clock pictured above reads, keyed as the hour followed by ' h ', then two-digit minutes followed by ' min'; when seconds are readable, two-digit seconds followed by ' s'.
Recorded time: 12 h 20 min
